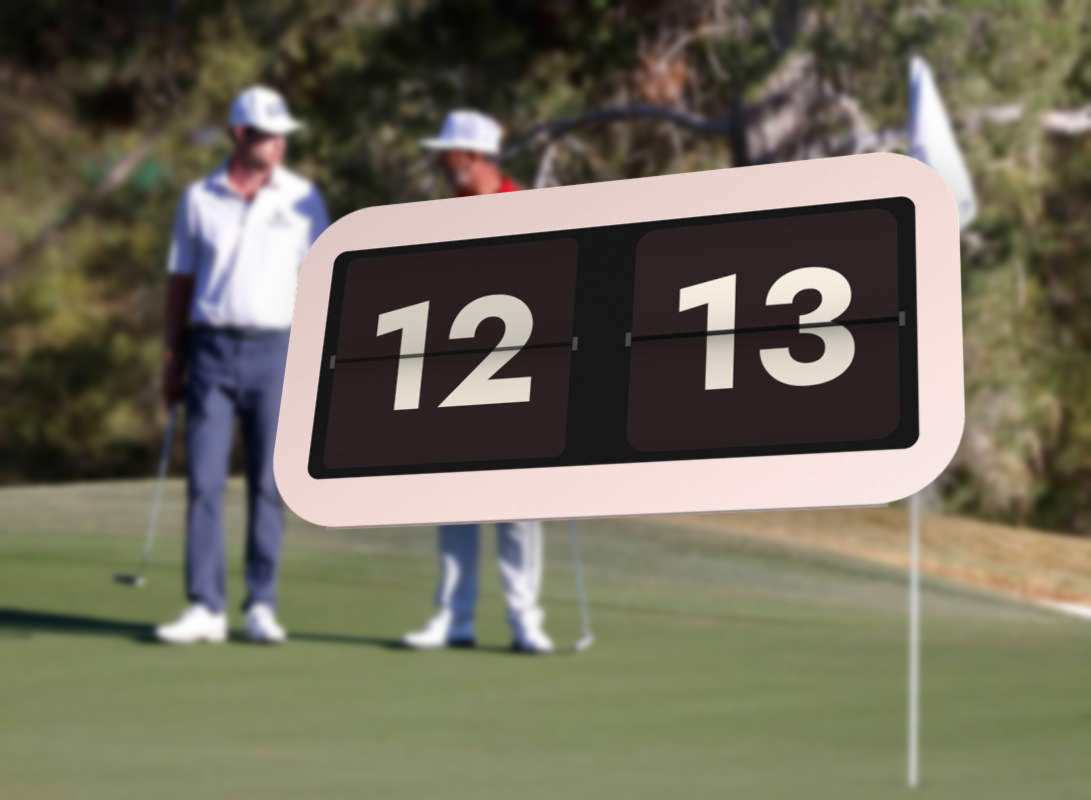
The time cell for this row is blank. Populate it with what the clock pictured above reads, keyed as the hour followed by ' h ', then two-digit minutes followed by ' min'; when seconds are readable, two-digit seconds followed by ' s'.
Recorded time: 12 h 13 min
